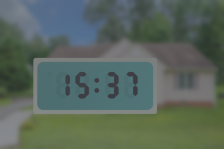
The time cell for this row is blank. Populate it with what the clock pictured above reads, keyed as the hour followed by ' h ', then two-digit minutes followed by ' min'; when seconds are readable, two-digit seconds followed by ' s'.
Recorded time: 15 h 37 min
